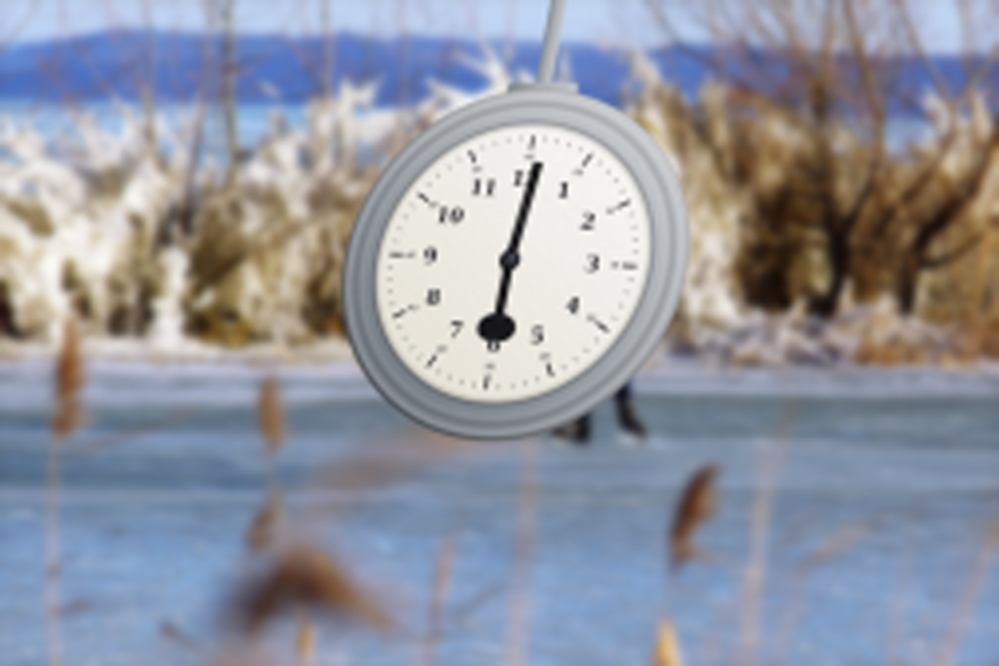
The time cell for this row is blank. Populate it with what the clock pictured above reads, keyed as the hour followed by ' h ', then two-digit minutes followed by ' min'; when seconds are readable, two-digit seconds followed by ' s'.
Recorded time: 6 h 01 min
